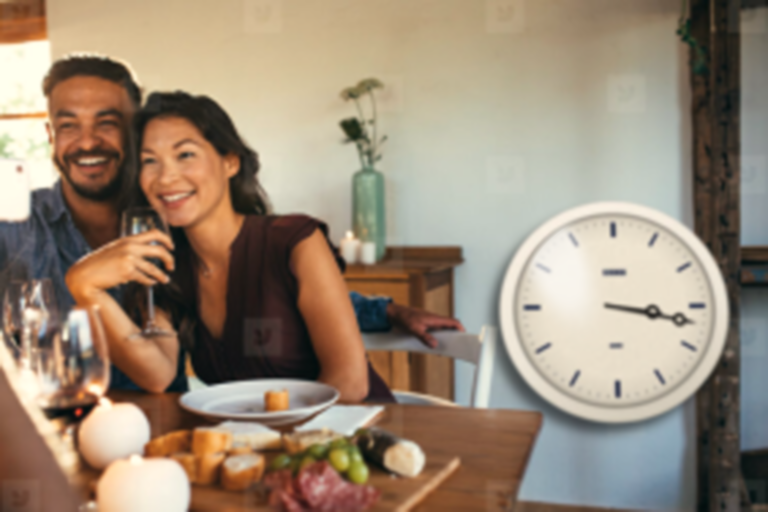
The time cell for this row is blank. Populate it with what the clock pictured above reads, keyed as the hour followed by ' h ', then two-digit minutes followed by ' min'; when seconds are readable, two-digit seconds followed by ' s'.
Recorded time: 3 h 17 min
